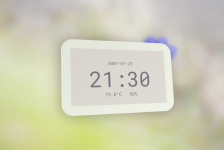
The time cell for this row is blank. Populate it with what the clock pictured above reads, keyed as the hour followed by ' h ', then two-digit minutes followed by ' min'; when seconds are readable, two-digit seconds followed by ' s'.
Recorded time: 21 h 30 min
